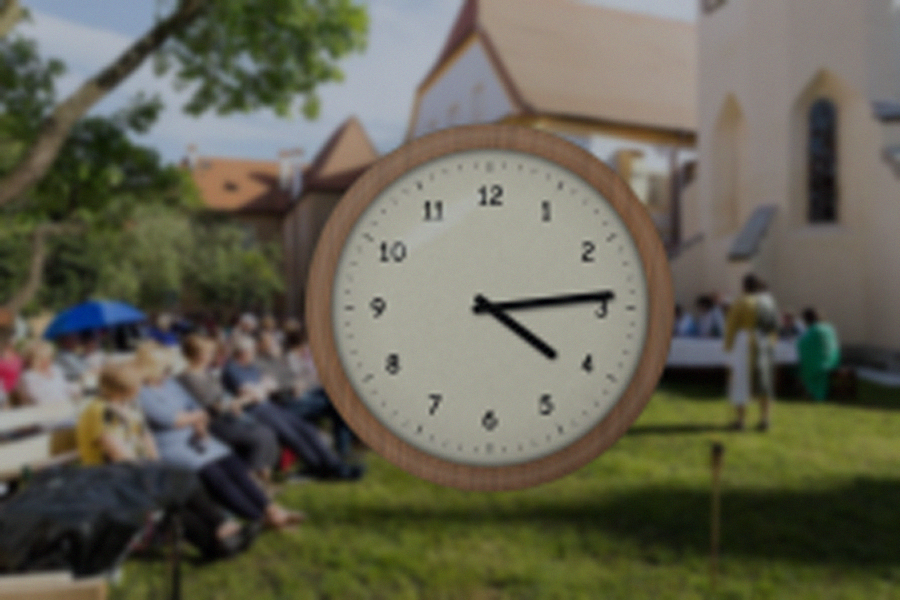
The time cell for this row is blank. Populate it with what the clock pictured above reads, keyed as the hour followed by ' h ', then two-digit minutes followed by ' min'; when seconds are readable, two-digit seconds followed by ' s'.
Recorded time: 4 h 14 min
